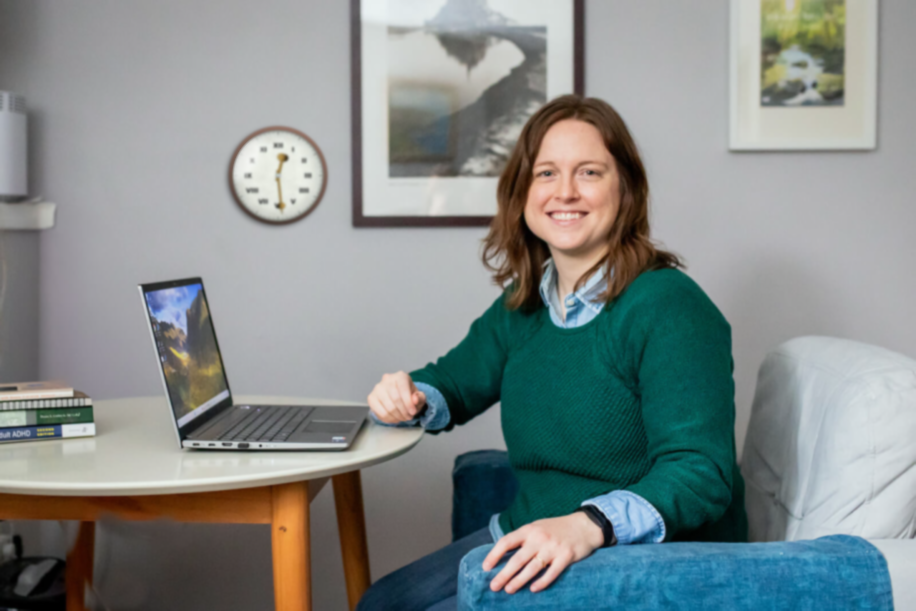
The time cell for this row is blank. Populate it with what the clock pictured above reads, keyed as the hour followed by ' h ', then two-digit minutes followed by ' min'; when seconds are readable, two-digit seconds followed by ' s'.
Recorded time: 12 h 29 min
